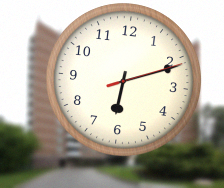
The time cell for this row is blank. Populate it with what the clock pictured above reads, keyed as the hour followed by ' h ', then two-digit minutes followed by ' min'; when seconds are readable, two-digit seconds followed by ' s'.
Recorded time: 6 h 11 min 11 s
